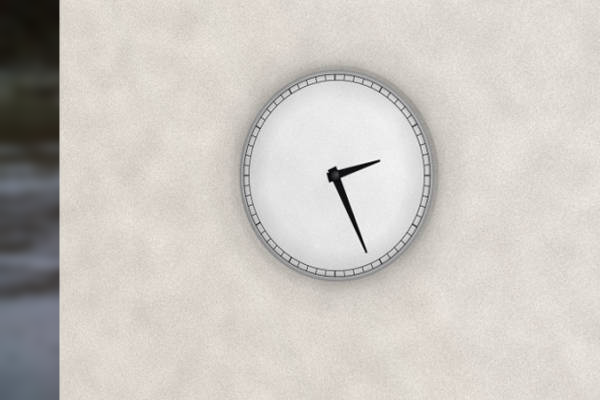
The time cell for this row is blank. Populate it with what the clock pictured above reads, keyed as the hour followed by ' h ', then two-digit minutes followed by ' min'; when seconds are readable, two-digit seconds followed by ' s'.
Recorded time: 2 h 26 min
